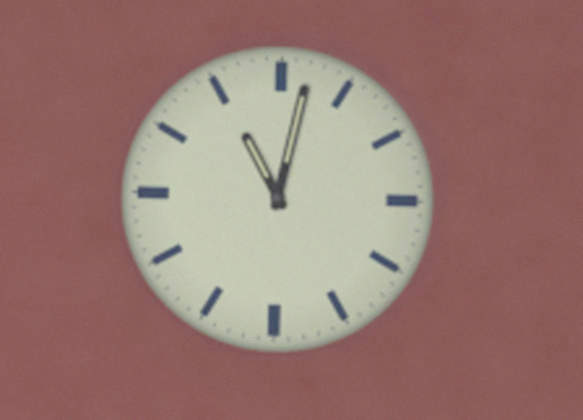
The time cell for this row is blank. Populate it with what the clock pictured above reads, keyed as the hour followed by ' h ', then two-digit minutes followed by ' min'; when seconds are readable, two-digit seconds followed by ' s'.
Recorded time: 11 h 02 min
